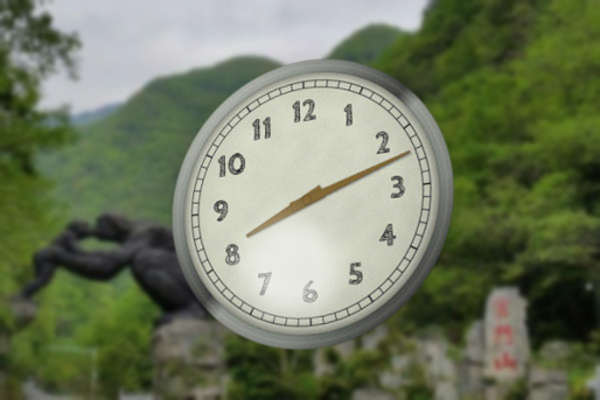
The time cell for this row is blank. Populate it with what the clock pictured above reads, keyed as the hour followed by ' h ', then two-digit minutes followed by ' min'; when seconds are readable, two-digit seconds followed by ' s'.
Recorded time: 8 h 12 min
